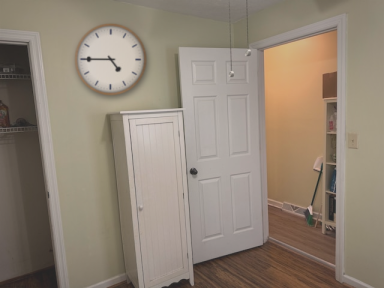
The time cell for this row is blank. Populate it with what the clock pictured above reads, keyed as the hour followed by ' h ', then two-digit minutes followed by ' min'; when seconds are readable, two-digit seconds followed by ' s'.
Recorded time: 4 h 45 min
